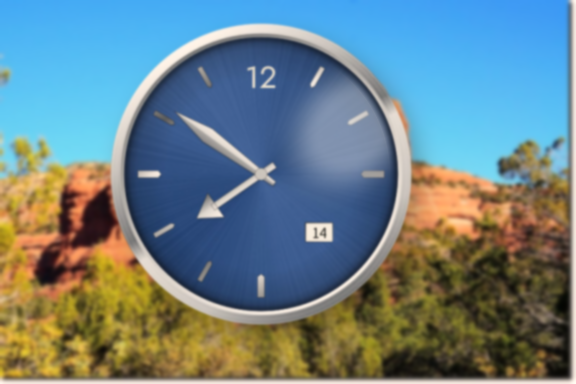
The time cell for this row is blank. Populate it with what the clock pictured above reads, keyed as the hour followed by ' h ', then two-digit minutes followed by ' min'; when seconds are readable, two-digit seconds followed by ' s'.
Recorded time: 7 h 51 min
